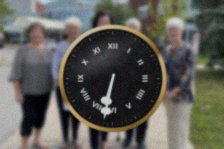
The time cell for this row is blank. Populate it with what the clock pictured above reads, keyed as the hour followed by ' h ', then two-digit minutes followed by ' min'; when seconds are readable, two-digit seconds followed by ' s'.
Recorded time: 6 h 32 min
